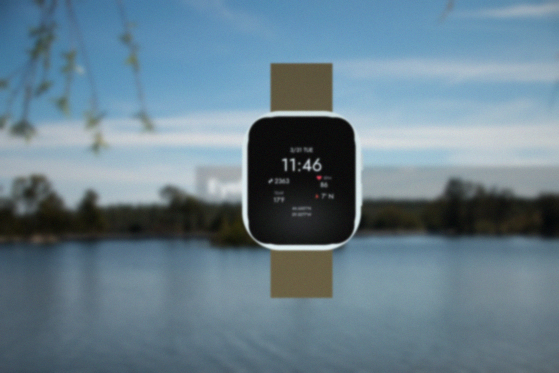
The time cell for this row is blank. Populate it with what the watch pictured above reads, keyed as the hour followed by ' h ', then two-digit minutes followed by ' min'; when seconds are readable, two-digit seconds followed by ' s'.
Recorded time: 11 h 46 min
